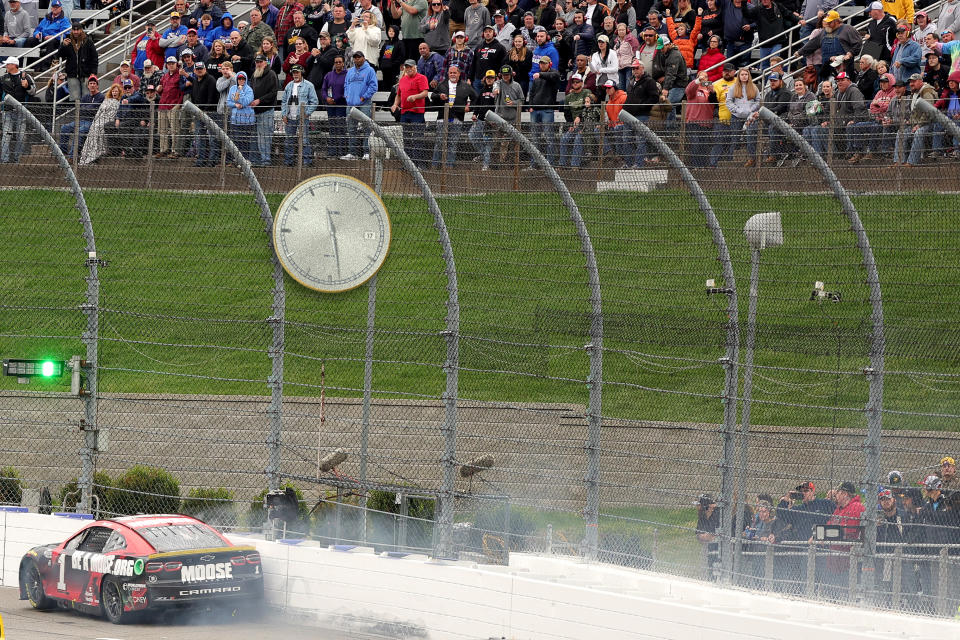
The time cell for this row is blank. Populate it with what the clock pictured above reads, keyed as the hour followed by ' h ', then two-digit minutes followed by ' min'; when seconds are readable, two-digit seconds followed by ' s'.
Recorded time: 11 h 28 min
